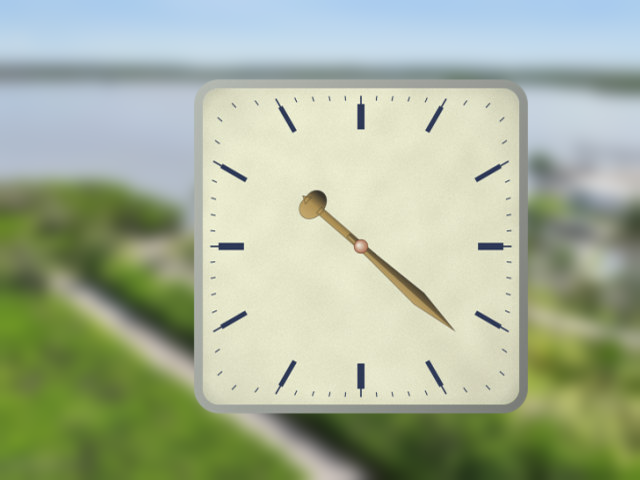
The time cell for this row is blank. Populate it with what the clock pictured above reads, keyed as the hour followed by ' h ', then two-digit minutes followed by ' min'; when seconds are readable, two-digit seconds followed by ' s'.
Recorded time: 10 h 22 min
